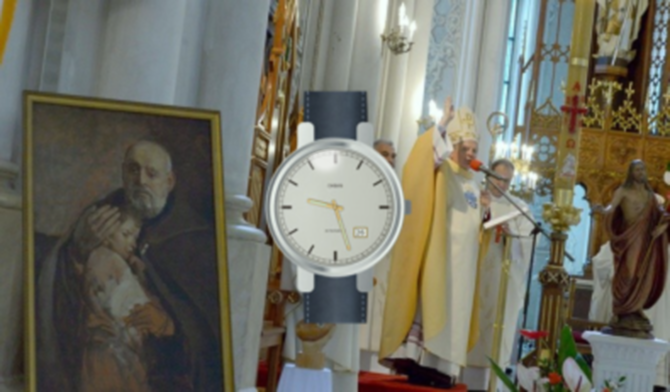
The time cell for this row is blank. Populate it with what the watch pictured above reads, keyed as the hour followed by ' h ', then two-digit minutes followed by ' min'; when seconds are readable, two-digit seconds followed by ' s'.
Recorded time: 9 h 27 min
